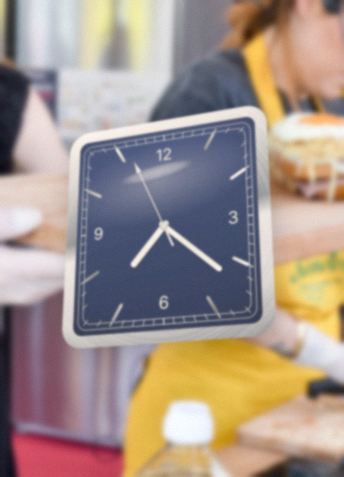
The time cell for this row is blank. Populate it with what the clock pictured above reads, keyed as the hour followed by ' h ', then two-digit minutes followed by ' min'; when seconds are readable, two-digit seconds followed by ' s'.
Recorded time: 7 h 21 min 56 s
